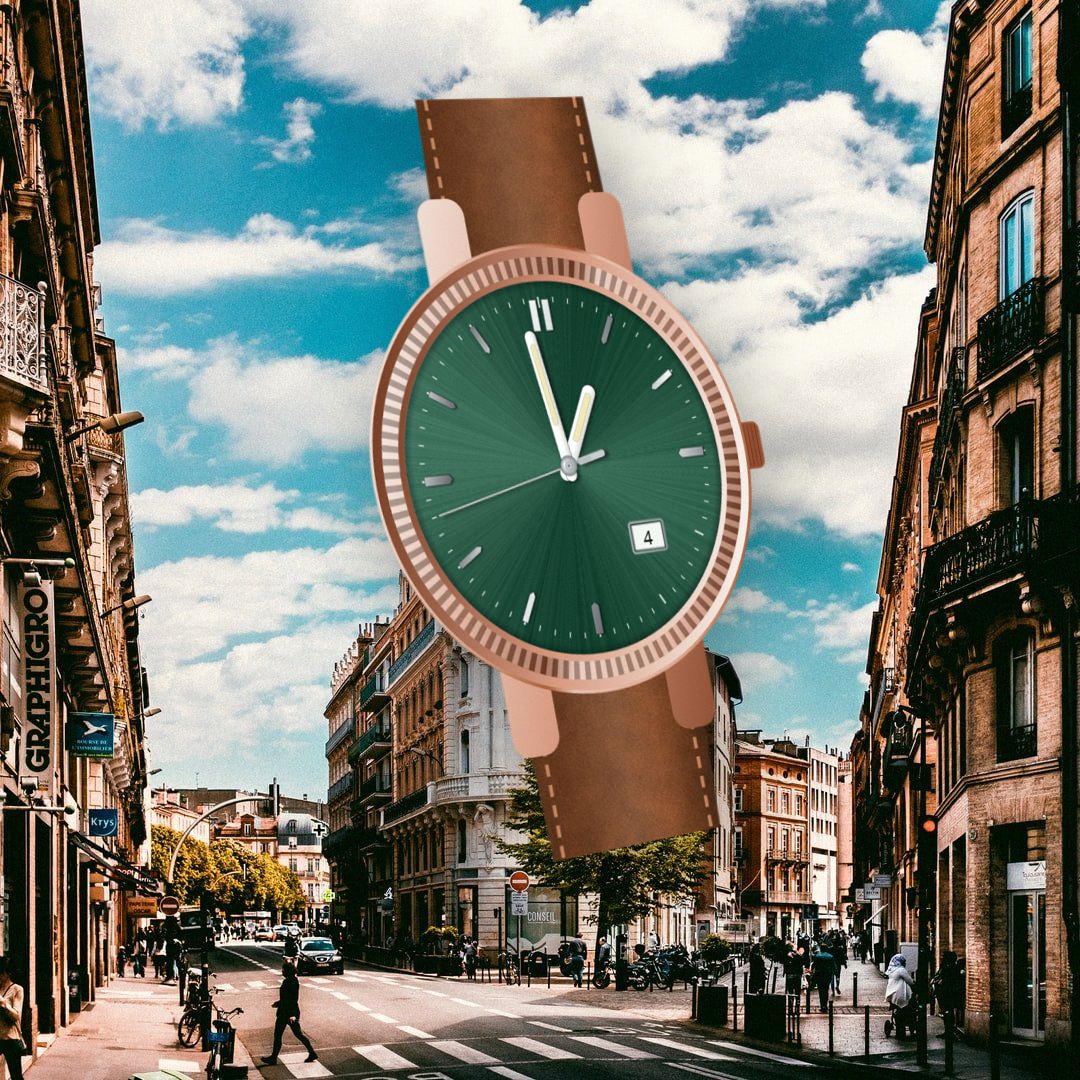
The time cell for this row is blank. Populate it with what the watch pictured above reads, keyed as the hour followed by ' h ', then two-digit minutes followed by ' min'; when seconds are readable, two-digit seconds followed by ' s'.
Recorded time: 12 h 58 min 43 s
